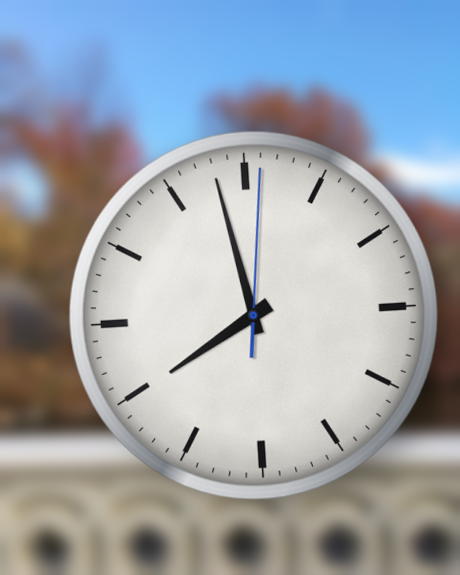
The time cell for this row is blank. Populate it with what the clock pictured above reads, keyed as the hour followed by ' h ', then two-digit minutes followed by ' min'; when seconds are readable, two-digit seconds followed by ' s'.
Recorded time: 7 h 58 min 01 s
